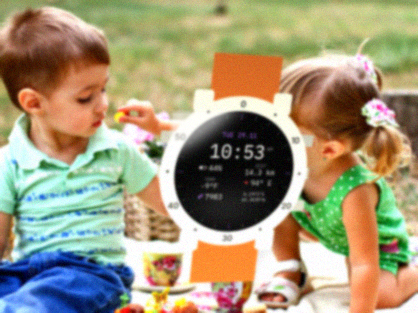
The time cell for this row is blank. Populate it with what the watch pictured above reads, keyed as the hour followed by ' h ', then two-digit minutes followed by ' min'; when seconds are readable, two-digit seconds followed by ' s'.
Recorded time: 10 h 53 min
